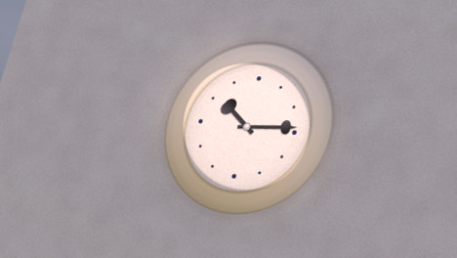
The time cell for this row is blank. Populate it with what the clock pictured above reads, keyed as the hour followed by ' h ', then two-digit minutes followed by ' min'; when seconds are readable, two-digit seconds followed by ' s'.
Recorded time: 10 h 14 min
